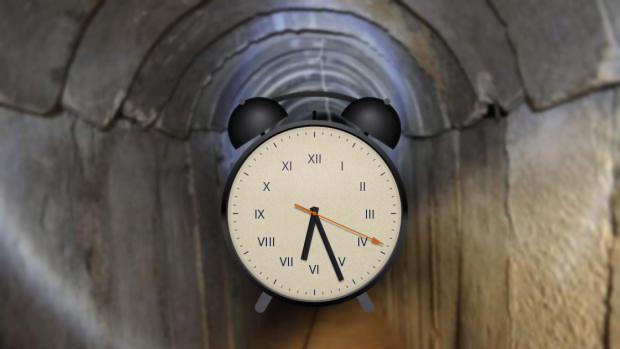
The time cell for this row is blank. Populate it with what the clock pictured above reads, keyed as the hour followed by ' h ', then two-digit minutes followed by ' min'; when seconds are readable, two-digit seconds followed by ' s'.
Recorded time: 6 h 26 min 19 s
